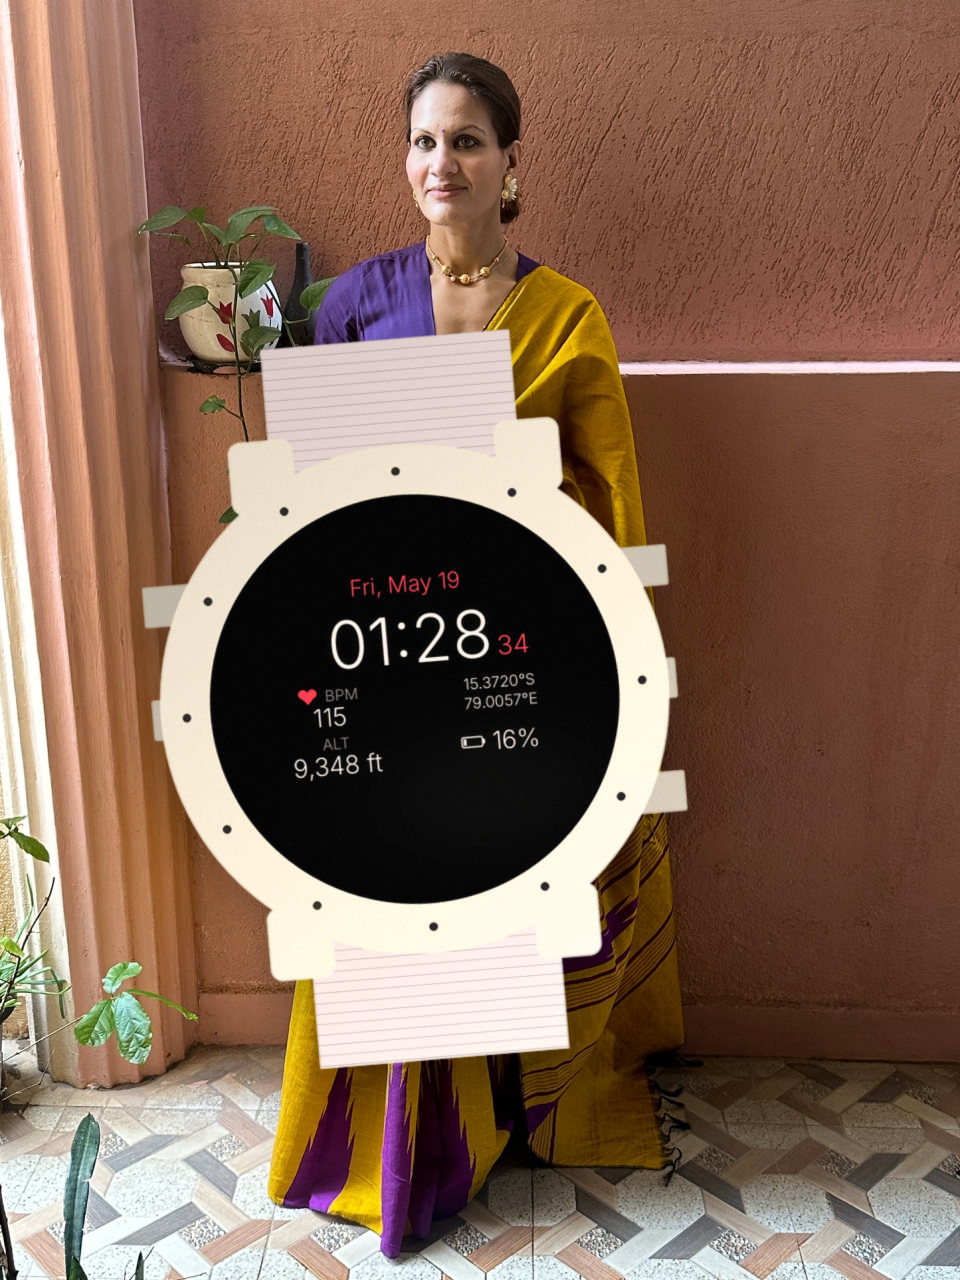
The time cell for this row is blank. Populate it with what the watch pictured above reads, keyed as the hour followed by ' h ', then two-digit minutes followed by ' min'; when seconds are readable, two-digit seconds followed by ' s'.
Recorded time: 1 h 28 min 34 s
